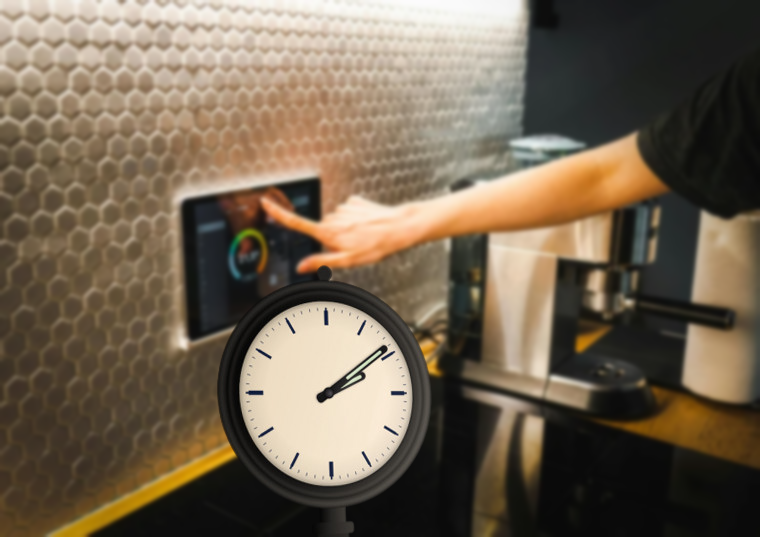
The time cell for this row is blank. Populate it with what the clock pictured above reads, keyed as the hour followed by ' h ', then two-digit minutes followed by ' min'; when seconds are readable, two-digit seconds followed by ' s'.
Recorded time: 2 h 09 min
